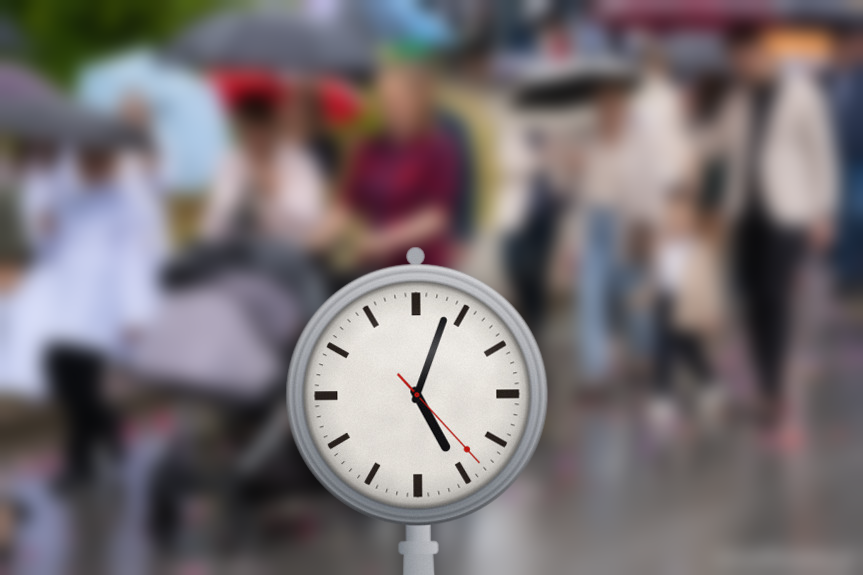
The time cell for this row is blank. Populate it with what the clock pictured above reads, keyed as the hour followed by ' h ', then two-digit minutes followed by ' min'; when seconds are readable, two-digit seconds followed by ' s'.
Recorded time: 5 h 03 min 23 s
